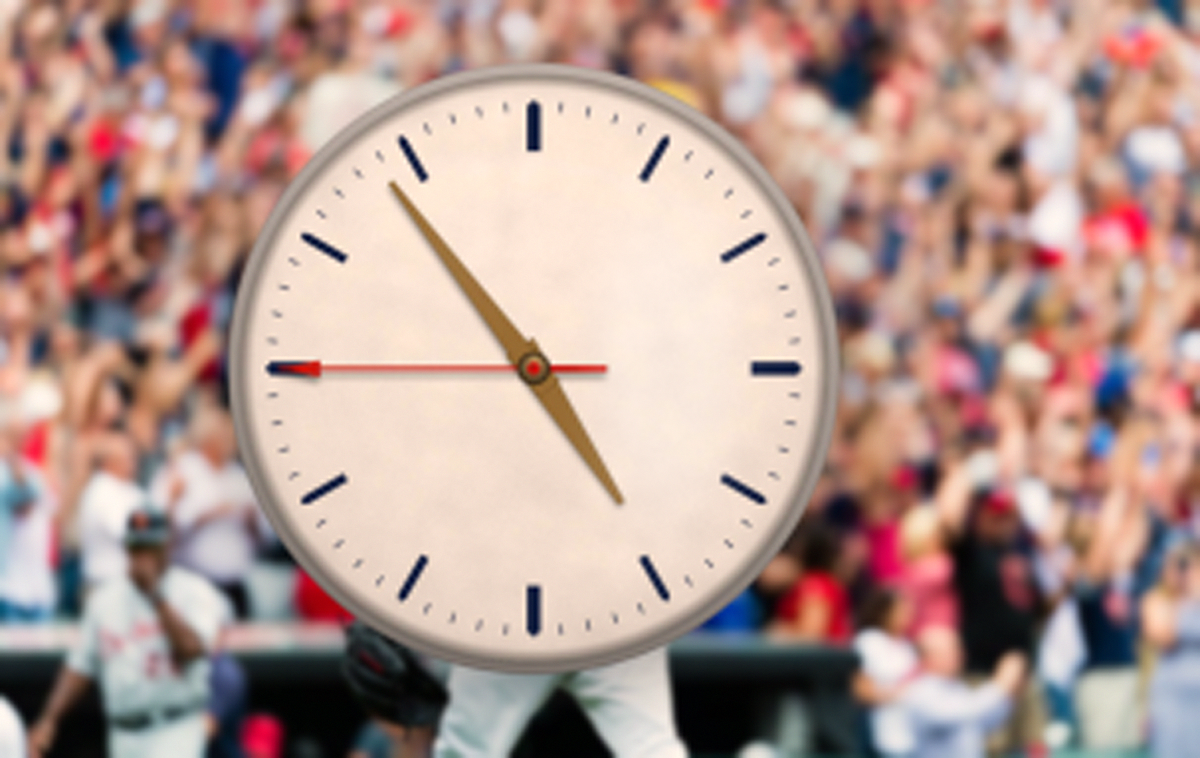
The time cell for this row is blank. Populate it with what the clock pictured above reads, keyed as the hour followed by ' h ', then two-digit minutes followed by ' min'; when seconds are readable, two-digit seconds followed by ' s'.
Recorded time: 4 h 53 min 45 s
